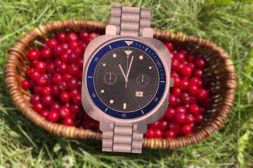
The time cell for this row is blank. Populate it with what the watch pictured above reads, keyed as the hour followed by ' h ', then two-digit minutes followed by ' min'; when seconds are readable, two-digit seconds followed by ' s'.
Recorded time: 11 h 02 min
